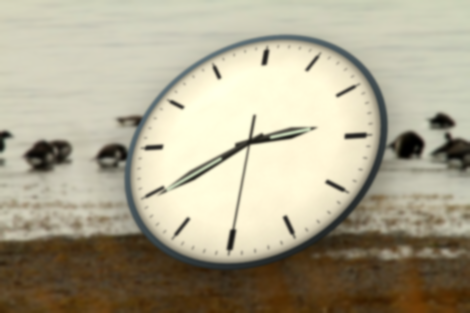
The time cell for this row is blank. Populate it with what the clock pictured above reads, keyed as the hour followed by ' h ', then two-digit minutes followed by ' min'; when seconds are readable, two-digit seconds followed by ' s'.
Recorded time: 2 h 39 min 30 s
